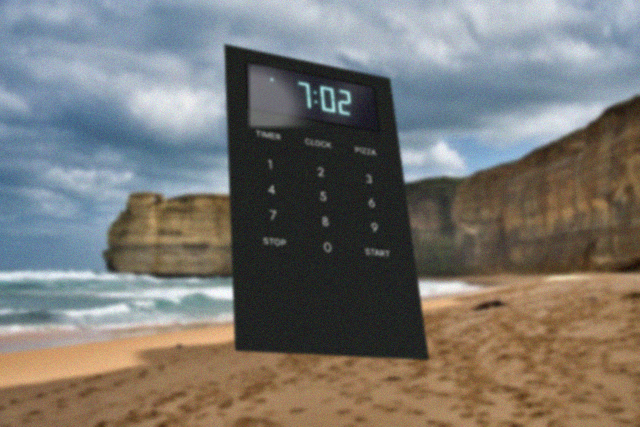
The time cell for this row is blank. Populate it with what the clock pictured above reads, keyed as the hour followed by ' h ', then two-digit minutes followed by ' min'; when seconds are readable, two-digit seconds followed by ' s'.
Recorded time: 7 h 02 min
